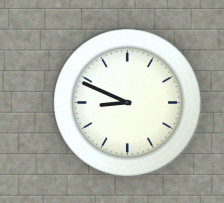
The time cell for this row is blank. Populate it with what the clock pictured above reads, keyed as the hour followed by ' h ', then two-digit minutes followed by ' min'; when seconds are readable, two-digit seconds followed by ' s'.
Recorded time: 8 h 49 min
